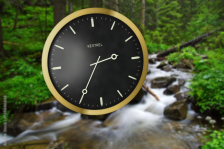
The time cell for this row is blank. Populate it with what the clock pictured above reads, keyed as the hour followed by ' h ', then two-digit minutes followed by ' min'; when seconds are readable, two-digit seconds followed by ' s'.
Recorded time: 2 h 35 min
